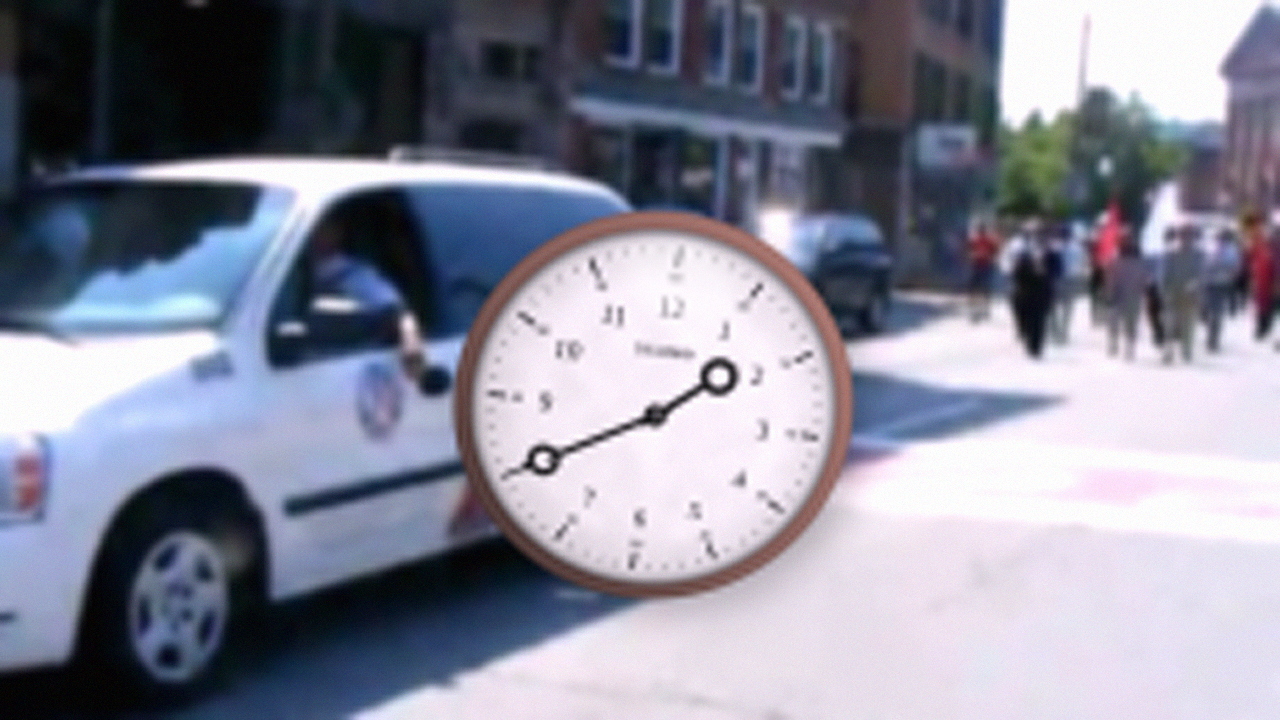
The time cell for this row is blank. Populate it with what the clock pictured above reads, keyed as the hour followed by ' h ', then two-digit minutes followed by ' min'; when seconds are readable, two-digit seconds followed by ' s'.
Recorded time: 1 h 40 min
